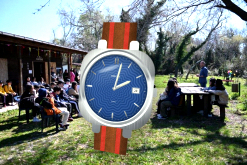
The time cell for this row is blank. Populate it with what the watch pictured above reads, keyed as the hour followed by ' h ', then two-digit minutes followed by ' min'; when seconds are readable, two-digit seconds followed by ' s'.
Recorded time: 2 h 02 min
